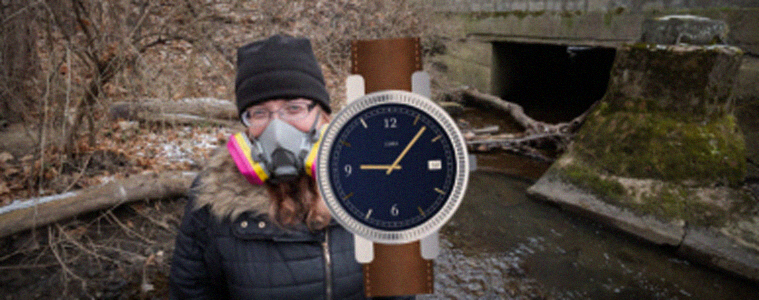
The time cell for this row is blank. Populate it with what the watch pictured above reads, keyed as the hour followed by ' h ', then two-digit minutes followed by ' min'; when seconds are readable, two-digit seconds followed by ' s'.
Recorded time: 9 h 07 min
